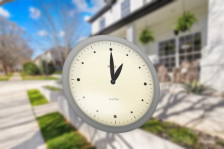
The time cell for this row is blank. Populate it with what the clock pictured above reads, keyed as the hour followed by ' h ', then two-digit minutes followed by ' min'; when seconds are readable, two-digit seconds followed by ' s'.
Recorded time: 1 h 00 min
